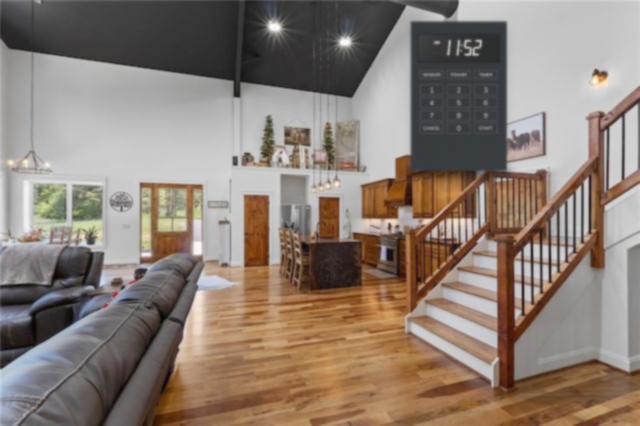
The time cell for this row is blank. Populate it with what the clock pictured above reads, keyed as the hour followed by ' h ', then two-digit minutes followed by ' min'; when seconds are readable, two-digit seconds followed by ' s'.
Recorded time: 11 h 52 min
